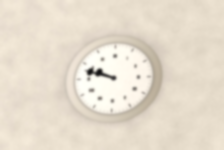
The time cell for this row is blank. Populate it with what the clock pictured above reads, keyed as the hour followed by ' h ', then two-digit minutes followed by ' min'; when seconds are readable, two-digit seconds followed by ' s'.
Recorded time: 9 h 48 min
